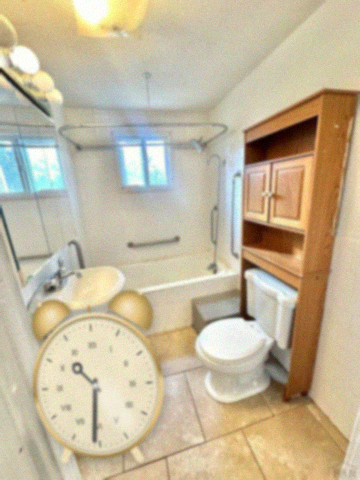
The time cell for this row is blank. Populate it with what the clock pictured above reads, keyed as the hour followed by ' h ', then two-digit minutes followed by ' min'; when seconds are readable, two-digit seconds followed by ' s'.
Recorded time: 10 h 31 min
